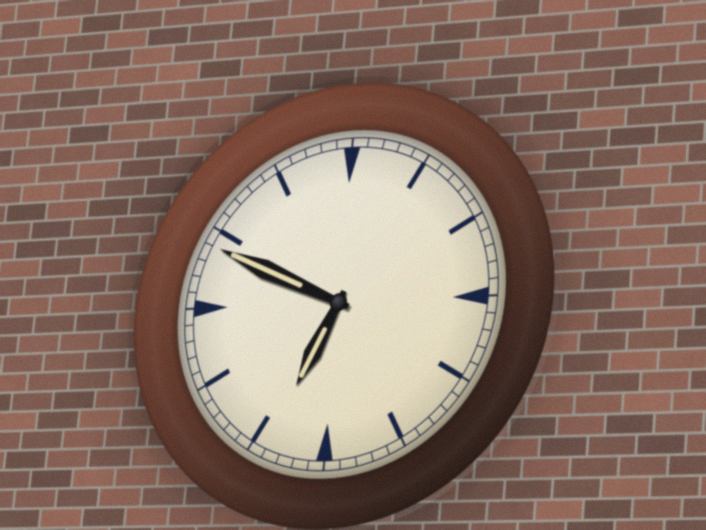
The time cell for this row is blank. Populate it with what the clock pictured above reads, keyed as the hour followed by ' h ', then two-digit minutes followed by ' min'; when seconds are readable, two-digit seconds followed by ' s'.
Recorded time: 6 h 49 min
